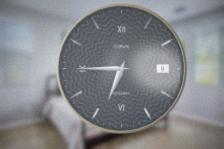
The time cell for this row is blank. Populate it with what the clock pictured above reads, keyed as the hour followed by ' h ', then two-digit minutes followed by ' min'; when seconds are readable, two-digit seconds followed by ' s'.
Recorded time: 6 h 45 min
